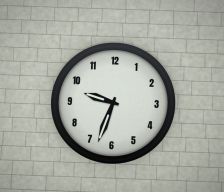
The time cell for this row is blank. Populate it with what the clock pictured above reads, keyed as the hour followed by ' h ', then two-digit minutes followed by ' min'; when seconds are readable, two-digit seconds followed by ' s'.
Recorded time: 9 h 33 min
